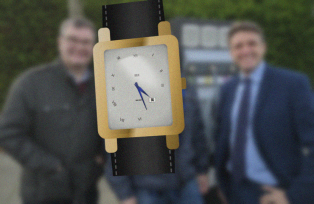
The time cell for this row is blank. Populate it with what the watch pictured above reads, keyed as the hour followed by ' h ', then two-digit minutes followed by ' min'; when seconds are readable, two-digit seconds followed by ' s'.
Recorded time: 4 h 27 min
